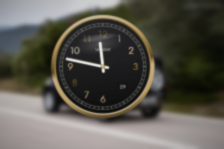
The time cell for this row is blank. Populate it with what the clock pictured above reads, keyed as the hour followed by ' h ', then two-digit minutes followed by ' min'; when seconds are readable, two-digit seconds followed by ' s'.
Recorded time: 11 h 47 min
